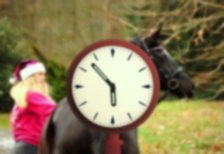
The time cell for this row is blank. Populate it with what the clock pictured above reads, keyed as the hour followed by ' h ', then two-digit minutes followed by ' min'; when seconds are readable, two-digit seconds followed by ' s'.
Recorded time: 5 h 53 min
